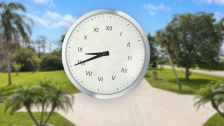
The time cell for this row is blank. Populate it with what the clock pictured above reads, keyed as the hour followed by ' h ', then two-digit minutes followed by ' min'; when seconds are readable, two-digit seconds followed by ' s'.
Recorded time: 8 h 40 min
